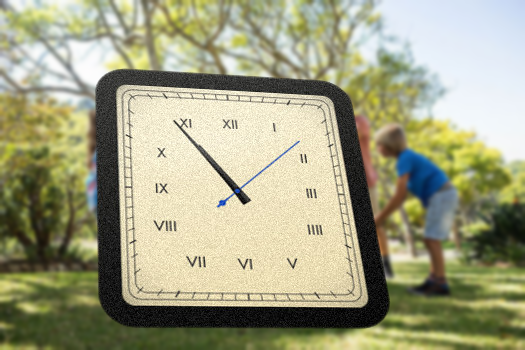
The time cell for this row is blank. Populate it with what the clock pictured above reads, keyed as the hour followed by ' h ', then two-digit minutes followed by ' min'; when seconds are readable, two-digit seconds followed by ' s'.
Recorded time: 10 h 54 min 08 s
